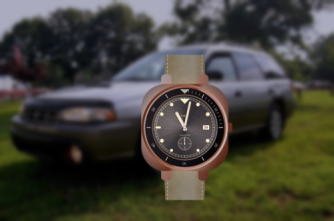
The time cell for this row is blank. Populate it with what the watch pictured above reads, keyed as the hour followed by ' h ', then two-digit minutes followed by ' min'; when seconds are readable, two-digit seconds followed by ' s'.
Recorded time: 11 h 02 min
